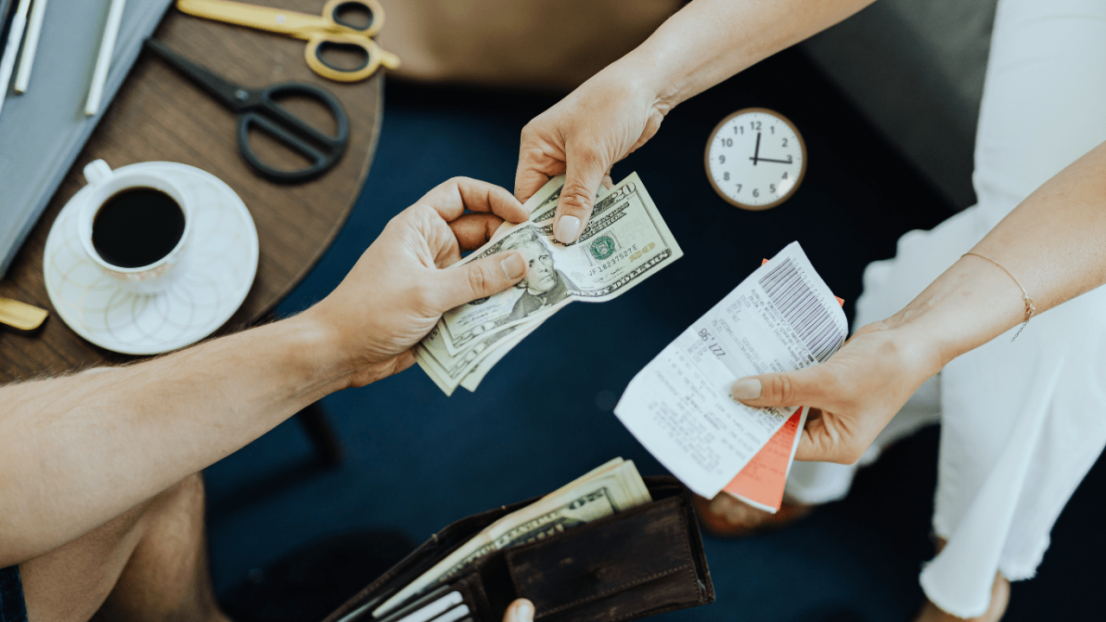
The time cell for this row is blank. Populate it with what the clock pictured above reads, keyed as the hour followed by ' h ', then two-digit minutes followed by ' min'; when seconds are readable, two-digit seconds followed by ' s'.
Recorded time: 12 h 16 min
